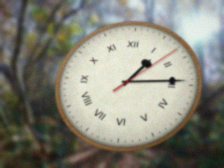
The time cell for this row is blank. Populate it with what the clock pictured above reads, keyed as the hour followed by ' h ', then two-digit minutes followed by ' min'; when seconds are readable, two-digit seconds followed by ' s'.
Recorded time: 1 h 14 min 08 s
